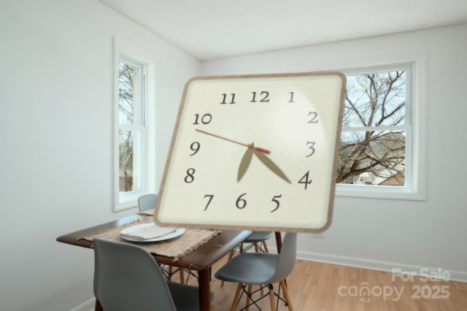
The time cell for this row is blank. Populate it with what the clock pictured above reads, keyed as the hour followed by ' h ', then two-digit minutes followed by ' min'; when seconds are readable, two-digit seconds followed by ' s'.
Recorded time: 6 h 21 min 48 s
